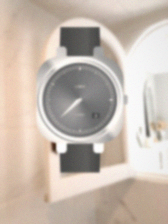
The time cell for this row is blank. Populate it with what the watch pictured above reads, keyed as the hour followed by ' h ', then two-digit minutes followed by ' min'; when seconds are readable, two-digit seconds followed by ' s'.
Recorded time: 7 h 38 min
